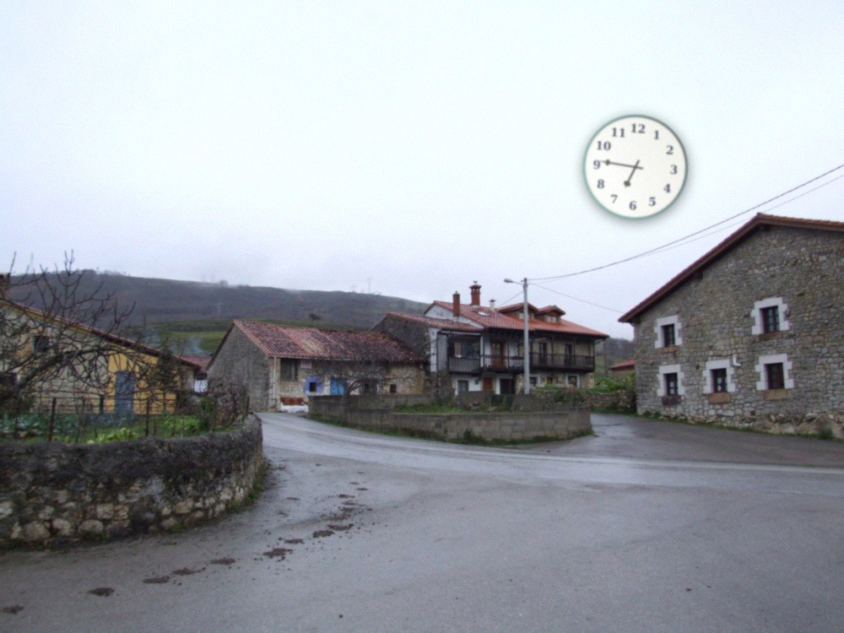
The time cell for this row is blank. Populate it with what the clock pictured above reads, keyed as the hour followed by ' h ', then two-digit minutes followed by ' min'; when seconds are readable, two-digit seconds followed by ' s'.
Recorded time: 6 h 46 min
